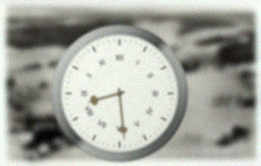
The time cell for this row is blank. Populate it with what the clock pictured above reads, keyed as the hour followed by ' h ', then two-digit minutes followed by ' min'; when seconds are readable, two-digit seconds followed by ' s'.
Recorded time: 8 h 29 min
